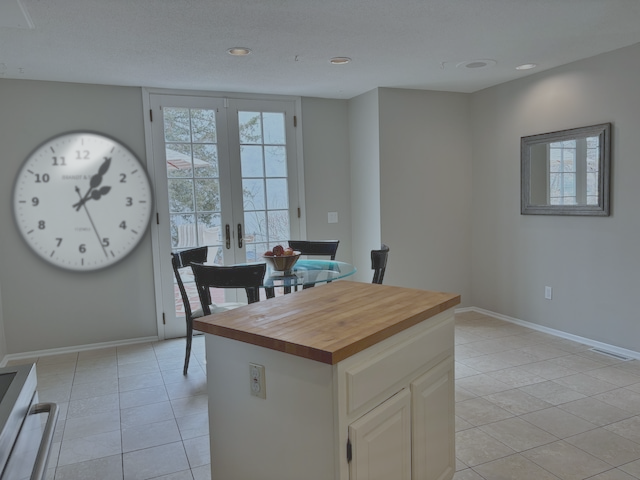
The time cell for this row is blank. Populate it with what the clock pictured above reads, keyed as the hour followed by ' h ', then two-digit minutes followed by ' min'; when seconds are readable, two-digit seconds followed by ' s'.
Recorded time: 2 h 05 min 26 s
